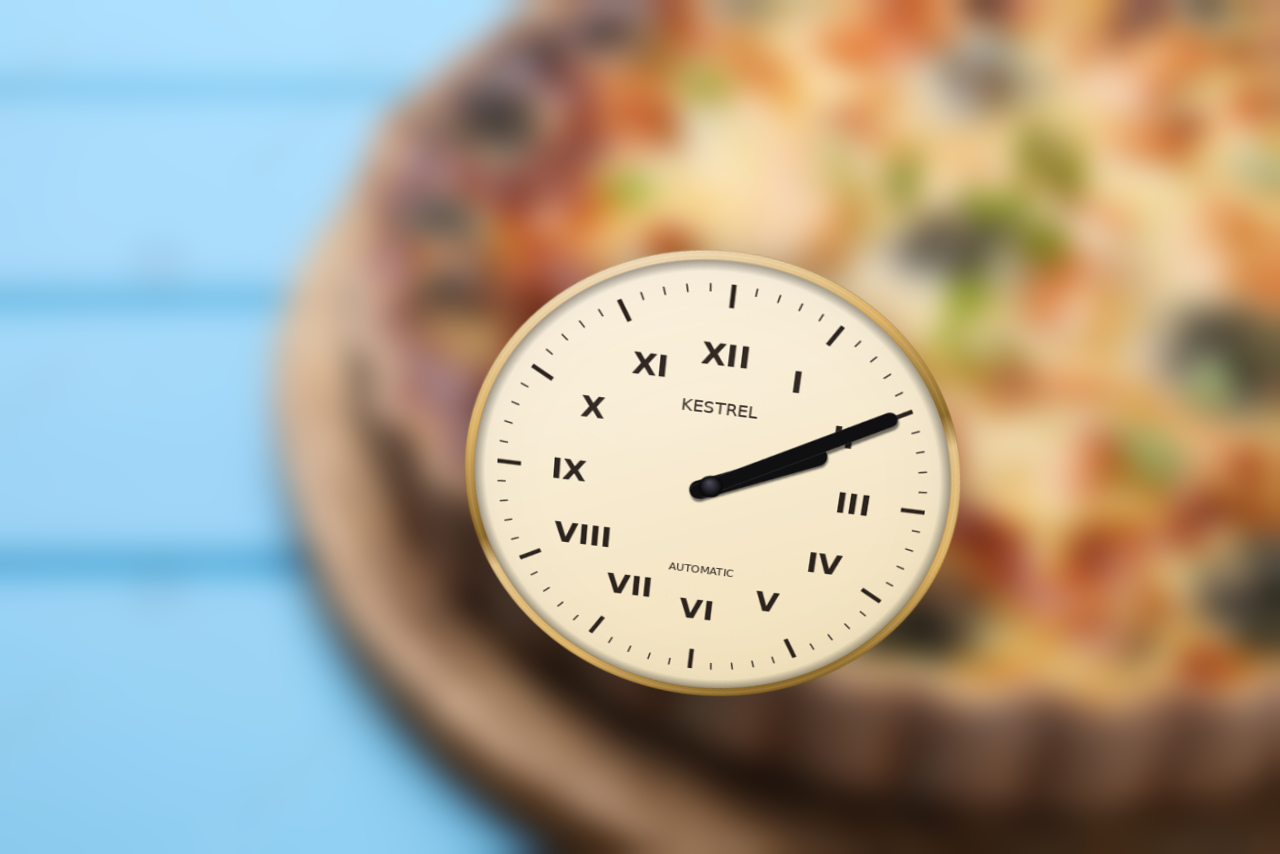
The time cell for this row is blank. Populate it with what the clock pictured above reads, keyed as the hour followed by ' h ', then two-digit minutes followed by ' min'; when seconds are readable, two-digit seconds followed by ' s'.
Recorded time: 2 h 10 min
